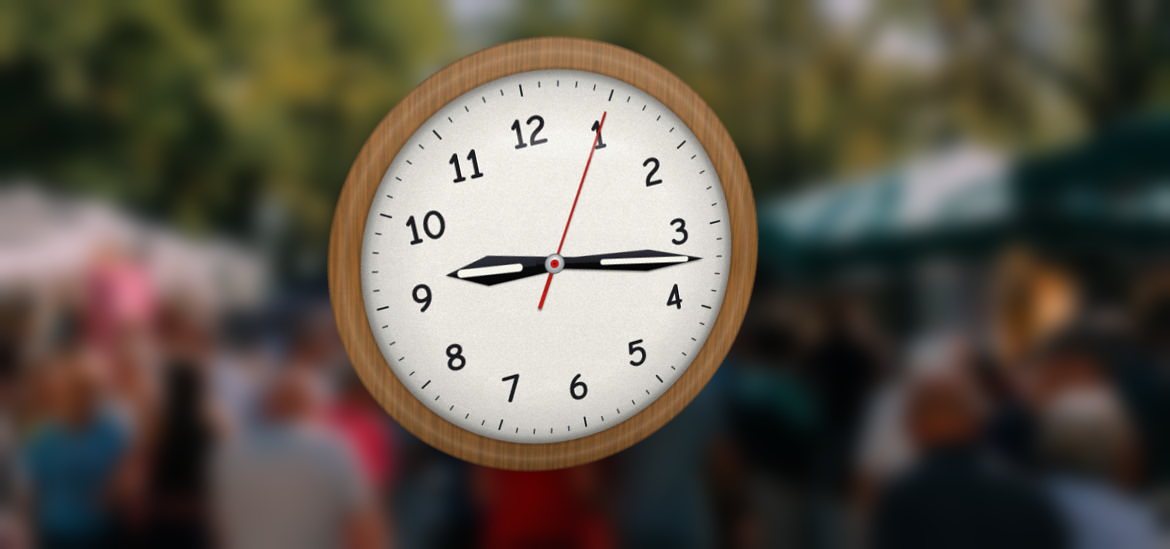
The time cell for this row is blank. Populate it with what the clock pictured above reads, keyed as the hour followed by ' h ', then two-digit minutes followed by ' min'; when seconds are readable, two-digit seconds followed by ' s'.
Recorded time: 9 h 17 min 05 s
